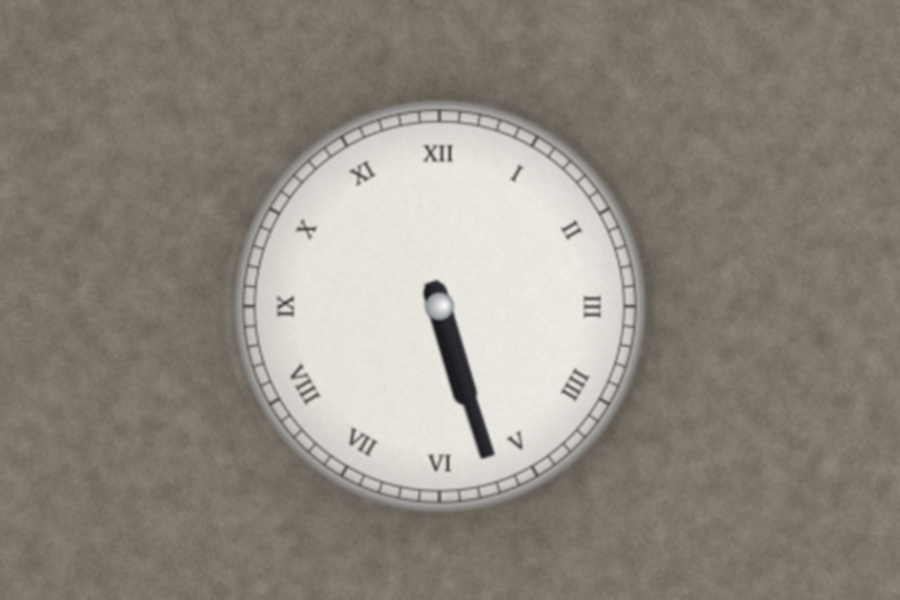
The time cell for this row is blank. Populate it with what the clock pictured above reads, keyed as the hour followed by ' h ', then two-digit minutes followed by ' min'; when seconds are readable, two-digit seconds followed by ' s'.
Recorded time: 5 h 27 min
